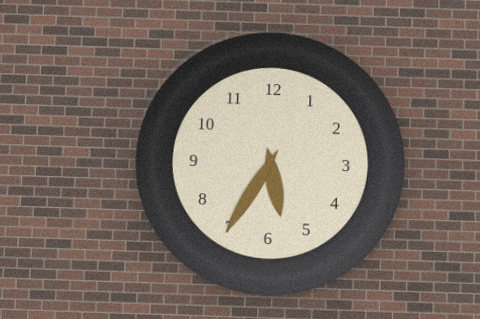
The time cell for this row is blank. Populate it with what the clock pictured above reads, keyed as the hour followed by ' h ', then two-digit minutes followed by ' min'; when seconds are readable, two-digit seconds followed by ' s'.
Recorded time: 5 h 35 min
